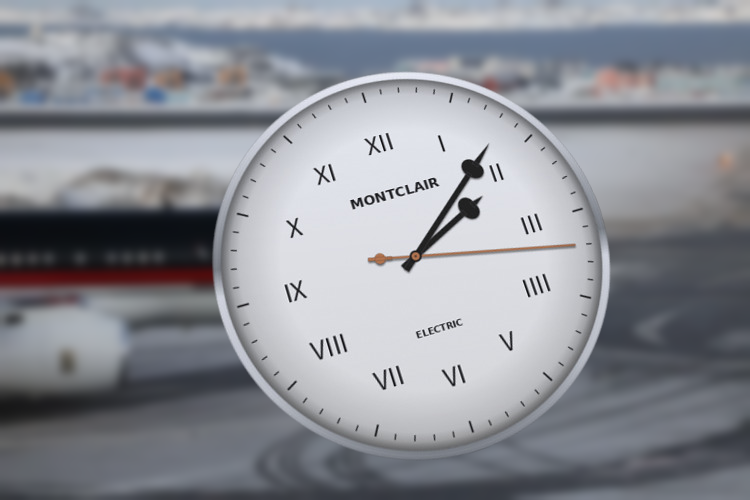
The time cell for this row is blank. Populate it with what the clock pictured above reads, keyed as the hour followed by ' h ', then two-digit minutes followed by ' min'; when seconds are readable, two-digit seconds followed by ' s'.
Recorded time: 2 h 08 min 17 s
